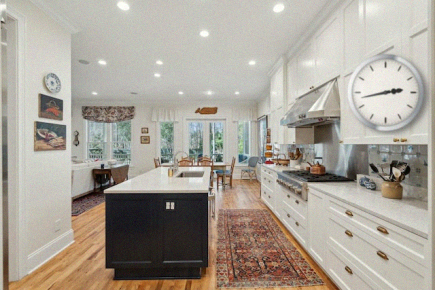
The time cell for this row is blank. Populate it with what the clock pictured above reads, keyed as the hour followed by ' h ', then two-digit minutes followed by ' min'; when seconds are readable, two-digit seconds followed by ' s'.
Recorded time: 2 h 43 min
